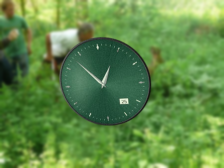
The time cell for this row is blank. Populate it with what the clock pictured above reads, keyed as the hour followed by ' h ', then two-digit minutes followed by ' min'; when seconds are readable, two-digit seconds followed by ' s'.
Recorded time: 12 h 53 min
